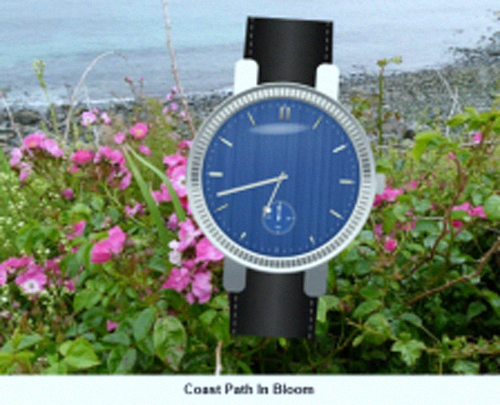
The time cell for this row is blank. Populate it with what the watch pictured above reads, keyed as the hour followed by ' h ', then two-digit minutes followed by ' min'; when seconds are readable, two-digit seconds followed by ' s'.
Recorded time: 6 h 42 min
